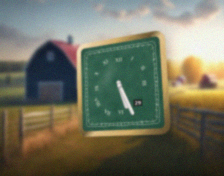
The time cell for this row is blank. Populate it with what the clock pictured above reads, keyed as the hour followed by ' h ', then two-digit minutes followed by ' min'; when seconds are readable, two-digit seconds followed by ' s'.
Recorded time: 5 h 26 min
